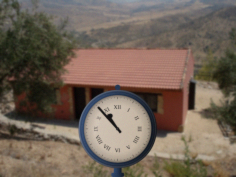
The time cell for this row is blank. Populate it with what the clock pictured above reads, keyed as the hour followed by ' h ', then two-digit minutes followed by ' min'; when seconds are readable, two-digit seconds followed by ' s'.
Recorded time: 10 h 53 min
